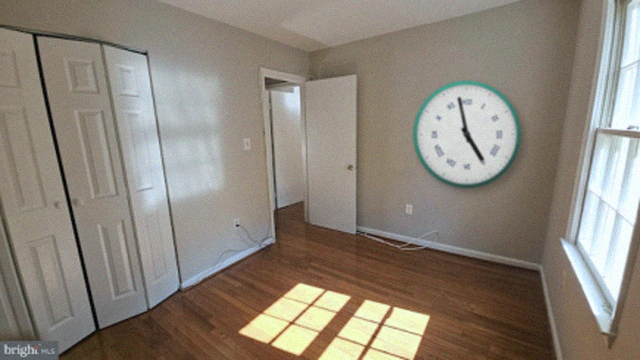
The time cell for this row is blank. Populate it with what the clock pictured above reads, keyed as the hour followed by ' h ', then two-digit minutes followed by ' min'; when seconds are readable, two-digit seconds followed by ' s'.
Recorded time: 4 h 58 min
